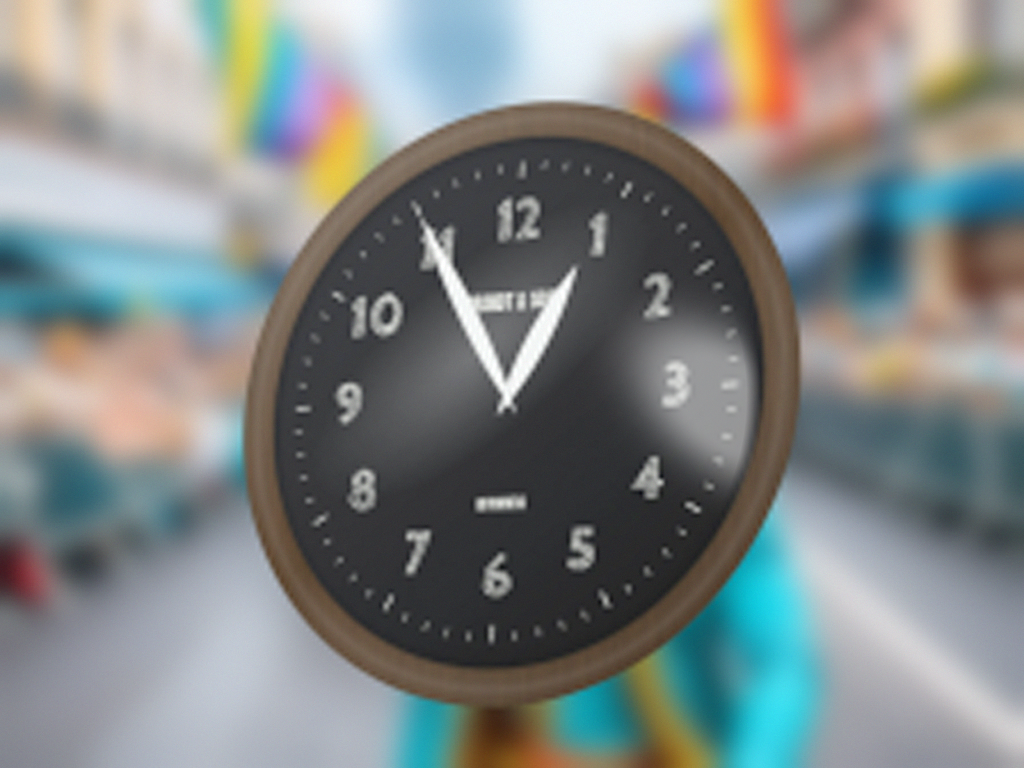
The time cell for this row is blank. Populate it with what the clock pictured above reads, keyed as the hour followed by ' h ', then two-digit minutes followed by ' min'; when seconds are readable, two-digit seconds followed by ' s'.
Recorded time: 12 h 55 min
